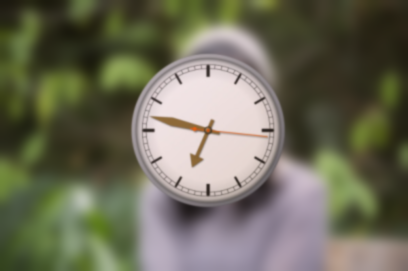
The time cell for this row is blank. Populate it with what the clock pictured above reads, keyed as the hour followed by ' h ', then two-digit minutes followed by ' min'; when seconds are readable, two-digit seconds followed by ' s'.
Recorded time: 6 h 47 min 16 s
